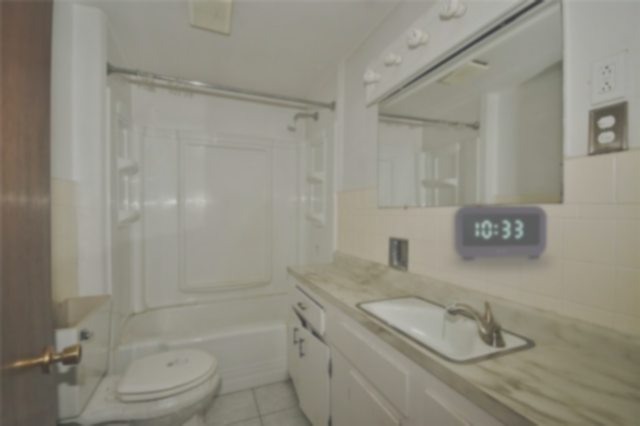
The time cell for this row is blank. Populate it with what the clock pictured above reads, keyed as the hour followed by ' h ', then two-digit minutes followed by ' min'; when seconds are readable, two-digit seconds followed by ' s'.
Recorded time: 10 h 33 min
